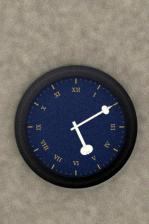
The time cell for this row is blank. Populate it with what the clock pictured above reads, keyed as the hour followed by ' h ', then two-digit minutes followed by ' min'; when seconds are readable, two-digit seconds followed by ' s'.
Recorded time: 5 h 10 min
